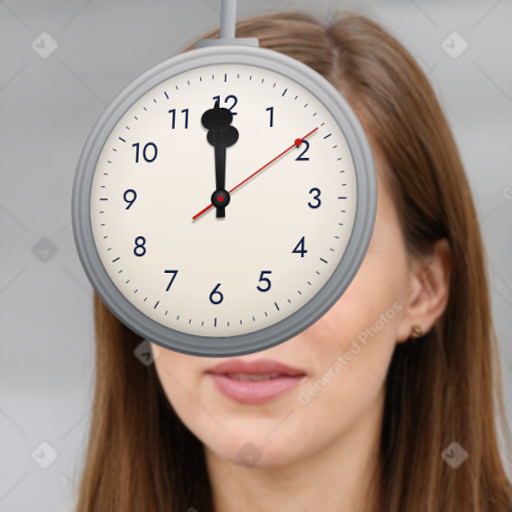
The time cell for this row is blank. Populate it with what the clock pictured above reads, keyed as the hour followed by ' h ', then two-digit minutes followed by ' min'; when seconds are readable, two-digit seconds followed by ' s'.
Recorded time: 11 h 59 min 09 s
